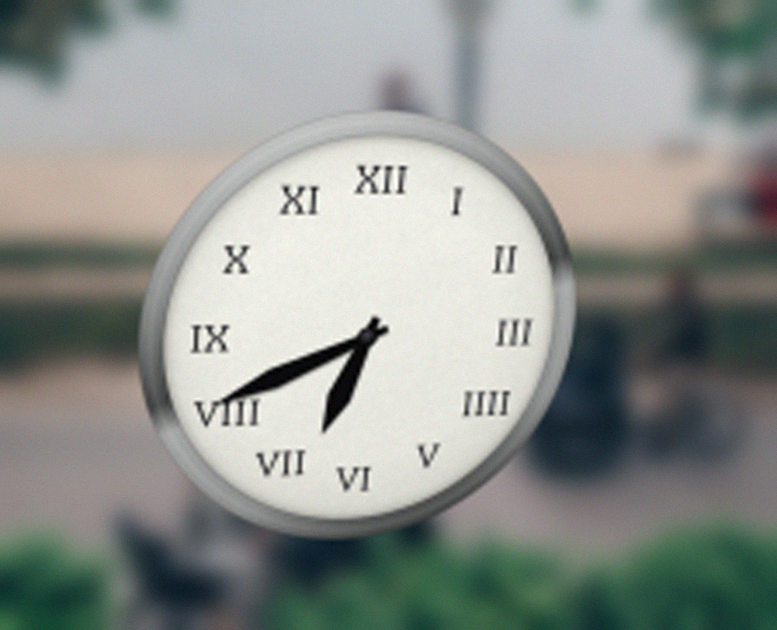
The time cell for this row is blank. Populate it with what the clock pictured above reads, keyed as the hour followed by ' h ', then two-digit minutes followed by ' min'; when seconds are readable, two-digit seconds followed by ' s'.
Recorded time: 6 h 41 min
